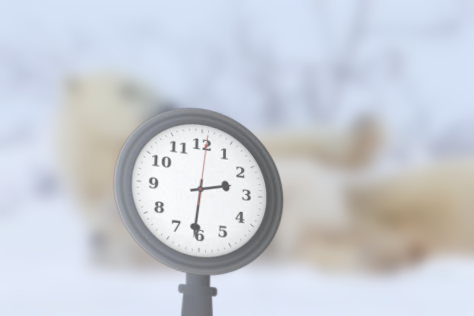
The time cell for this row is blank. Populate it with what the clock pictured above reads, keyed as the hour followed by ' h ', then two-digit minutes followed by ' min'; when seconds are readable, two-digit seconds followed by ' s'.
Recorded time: 2 h 31 min 01 s
